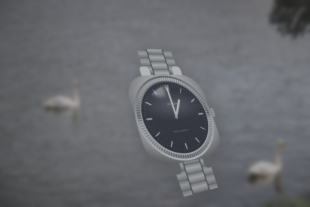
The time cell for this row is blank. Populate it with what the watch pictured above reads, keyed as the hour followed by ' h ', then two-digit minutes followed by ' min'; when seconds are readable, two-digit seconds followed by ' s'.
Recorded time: 1 h 00 min
